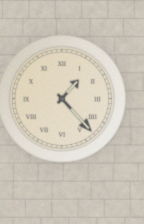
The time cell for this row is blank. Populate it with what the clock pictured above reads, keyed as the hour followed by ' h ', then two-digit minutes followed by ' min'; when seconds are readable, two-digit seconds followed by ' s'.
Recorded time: 1 h 23 min
